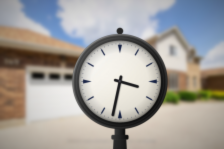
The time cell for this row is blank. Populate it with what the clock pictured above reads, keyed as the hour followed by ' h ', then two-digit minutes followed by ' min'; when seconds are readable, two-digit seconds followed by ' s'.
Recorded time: 3 h 32 min
